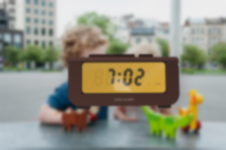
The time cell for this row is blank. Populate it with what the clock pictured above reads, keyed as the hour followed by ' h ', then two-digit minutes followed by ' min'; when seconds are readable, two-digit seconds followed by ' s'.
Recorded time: 7 h 02 min
